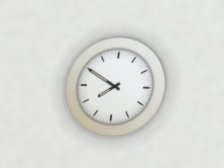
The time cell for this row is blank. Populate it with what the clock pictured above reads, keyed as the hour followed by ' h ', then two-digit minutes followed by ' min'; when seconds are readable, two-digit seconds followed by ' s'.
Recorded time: 7 h 50 min
